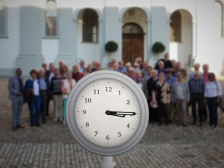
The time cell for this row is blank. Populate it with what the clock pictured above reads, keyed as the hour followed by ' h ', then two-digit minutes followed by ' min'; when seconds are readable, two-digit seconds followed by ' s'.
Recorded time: 3 h 15 min
